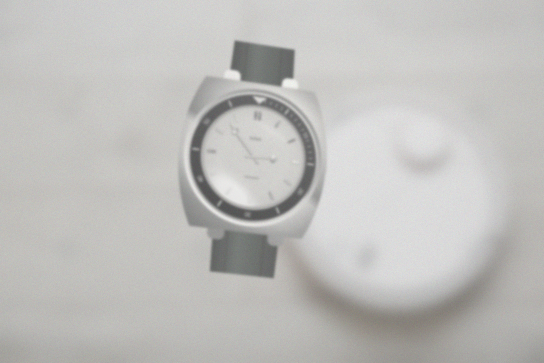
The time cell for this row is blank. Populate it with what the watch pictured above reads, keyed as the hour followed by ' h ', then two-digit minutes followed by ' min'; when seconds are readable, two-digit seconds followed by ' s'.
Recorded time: 2 h 53 min
